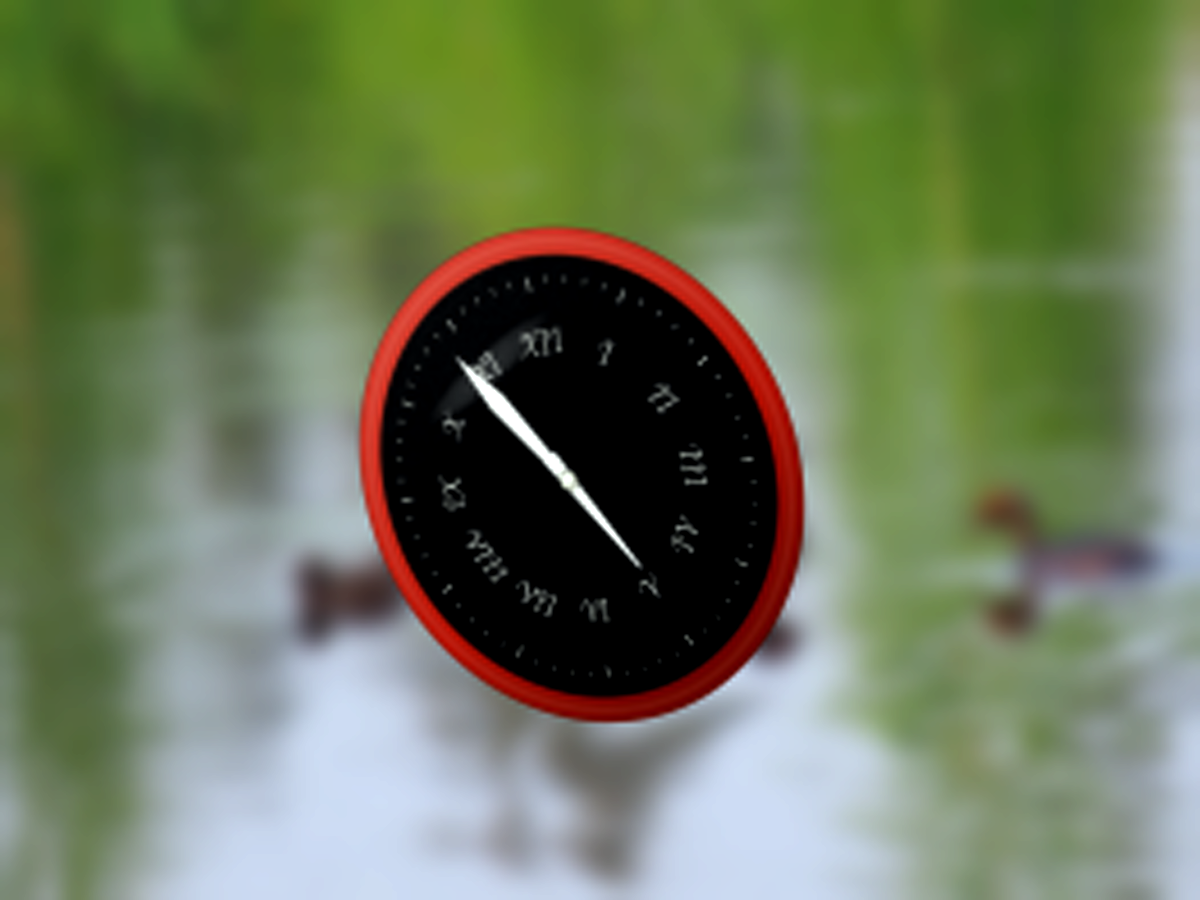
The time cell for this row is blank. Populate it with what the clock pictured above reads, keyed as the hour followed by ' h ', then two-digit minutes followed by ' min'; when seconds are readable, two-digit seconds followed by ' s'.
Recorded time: 4 h 54 min
